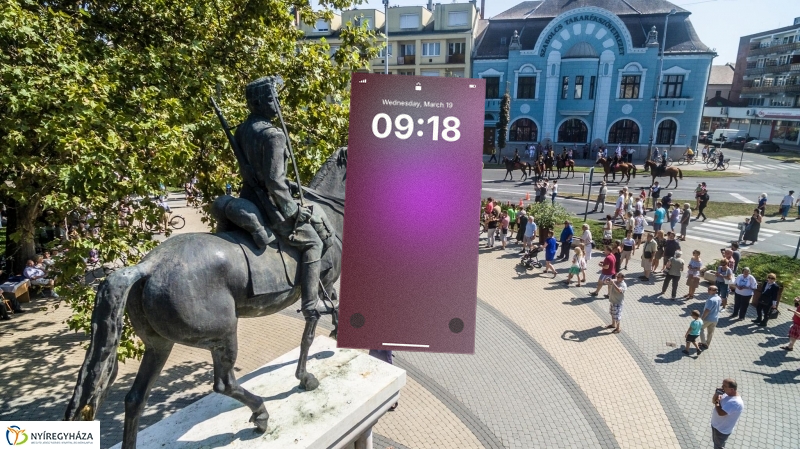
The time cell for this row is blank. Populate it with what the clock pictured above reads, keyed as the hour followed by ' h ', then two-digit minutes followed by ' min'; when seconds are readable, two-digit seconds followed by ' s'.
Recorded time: 9 h 18 min
